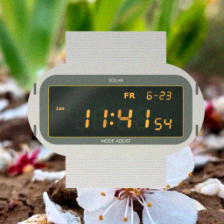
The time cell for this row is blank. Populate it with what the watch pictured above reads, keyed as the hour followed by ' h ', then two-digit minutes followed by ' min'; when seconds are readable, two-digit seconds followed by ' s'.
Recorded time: 11 h 41 min 54 s
